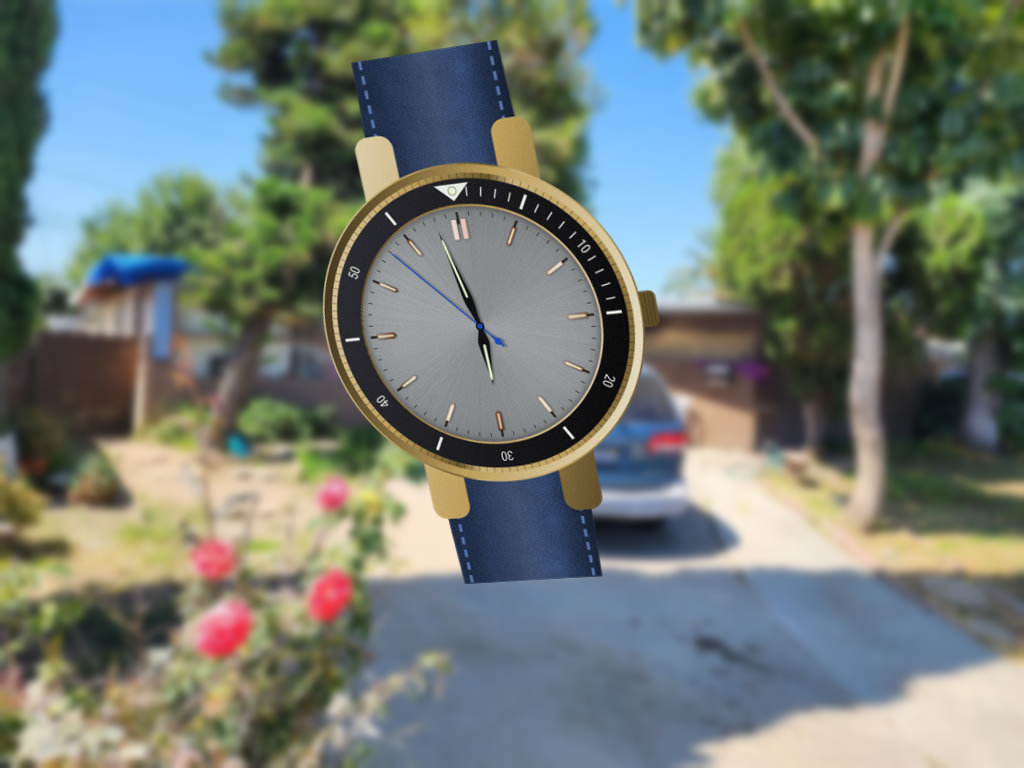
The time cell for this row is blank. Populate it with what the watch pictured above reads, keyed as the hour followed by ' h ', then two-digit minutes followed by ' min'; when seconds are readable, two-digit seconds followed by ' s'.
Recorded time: 5 h 57 min 53 s
